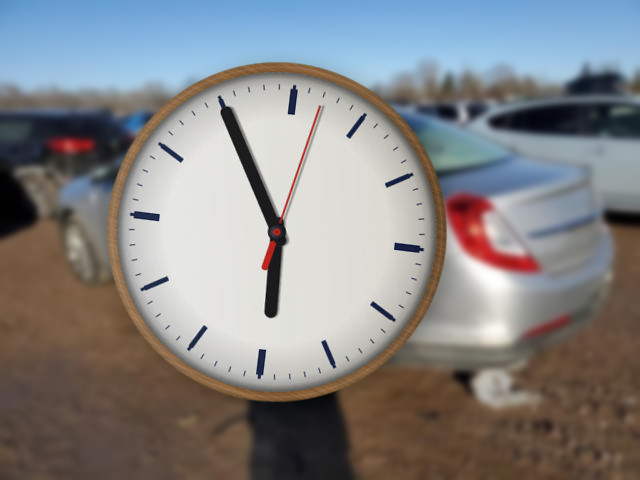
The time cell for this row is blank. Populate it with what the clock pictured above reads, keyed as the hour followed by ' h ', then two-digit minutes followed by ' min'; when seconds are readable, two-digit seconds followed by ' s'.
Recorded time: 5 h 55 min 02 s
